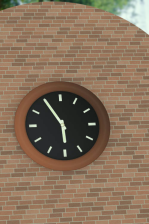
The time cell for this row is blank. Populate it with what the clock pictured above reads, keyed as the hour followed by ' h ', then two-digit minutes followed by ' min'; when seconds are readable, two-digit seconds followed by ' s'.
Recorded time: 5 h 55 min
